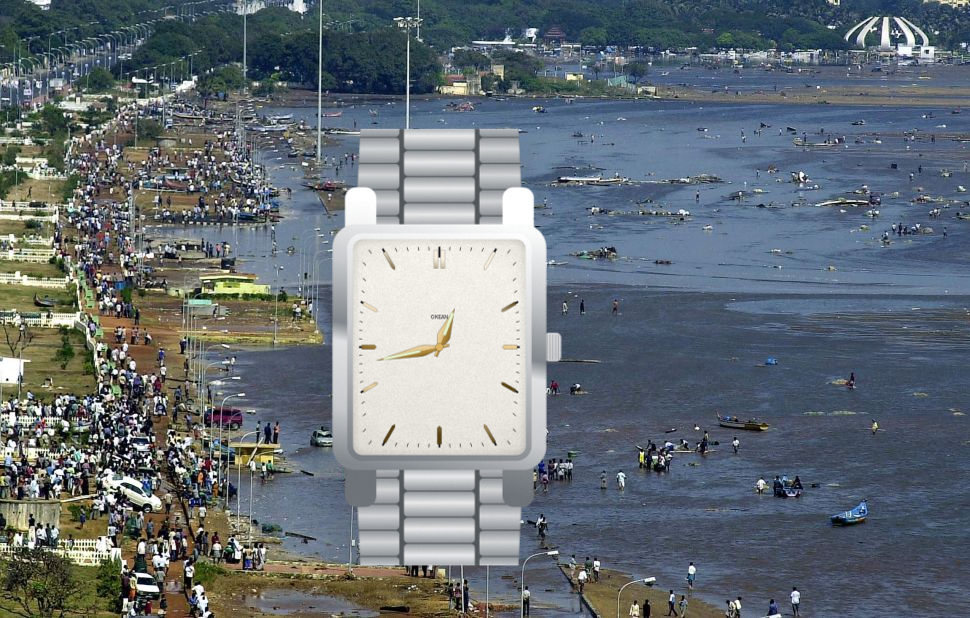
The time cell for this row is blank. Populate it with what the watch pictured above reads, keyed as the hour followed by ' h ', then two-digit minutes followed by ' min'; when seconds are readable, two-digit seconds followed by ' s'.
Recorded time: 12 h 43 min
